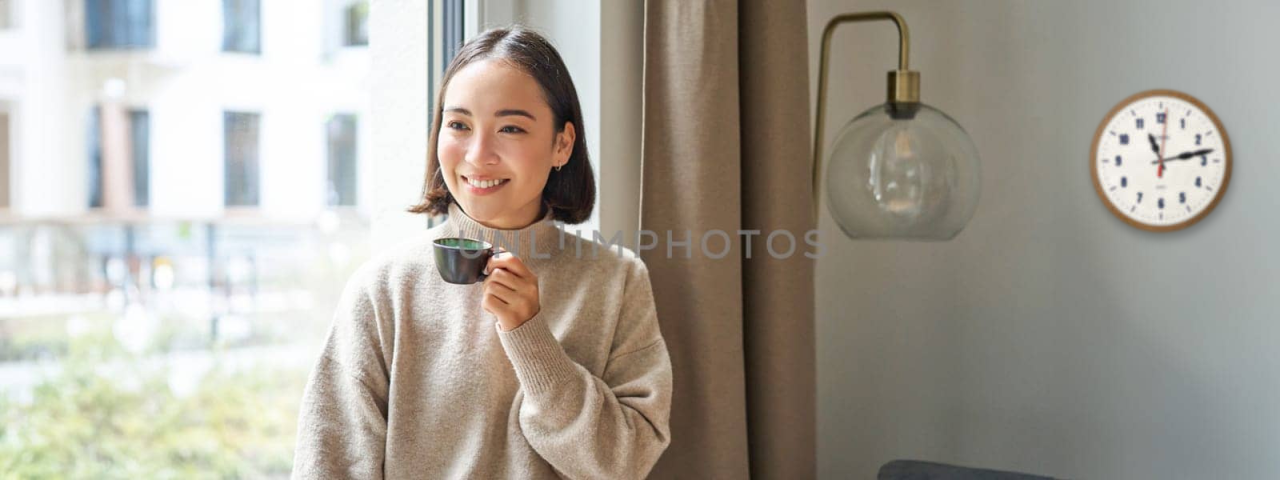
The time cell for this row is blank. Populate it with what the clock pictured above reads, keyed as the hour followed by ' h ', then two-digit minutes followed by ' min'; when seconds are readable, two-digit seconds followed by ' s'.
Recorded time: 11 h 13 min 01 s
